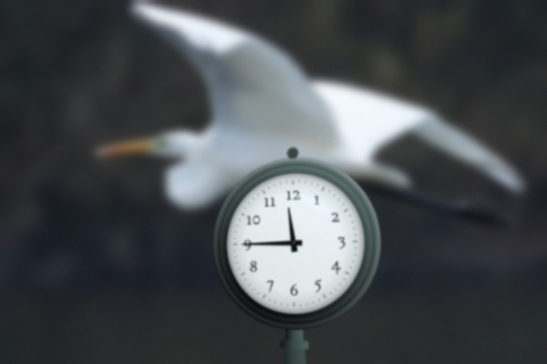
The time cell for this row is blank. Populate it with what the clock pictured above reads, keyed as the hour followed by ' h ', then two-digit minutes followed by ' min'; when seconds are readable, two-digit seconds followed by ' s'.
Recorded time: 11 h 45 min
